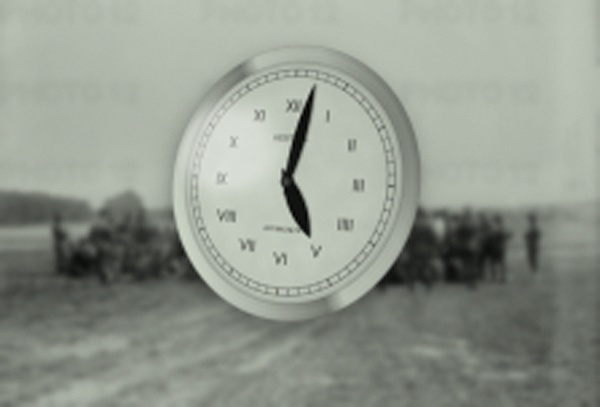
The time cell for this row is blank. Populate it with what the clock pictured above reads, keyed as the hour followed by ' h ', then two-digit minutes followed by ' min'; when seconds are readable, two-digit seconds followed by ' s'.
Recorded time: 5 h 02 min
